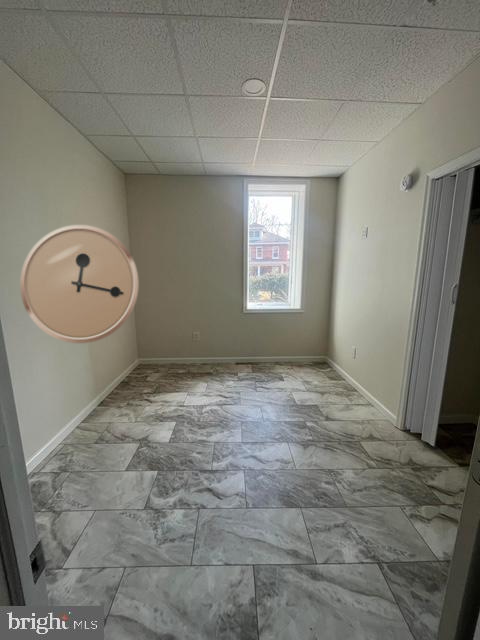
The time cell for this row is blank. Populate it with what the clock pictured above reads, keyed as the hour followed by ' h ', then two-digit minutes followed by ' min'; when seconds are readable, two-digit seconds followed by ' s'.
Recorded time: 12 h 17 min
